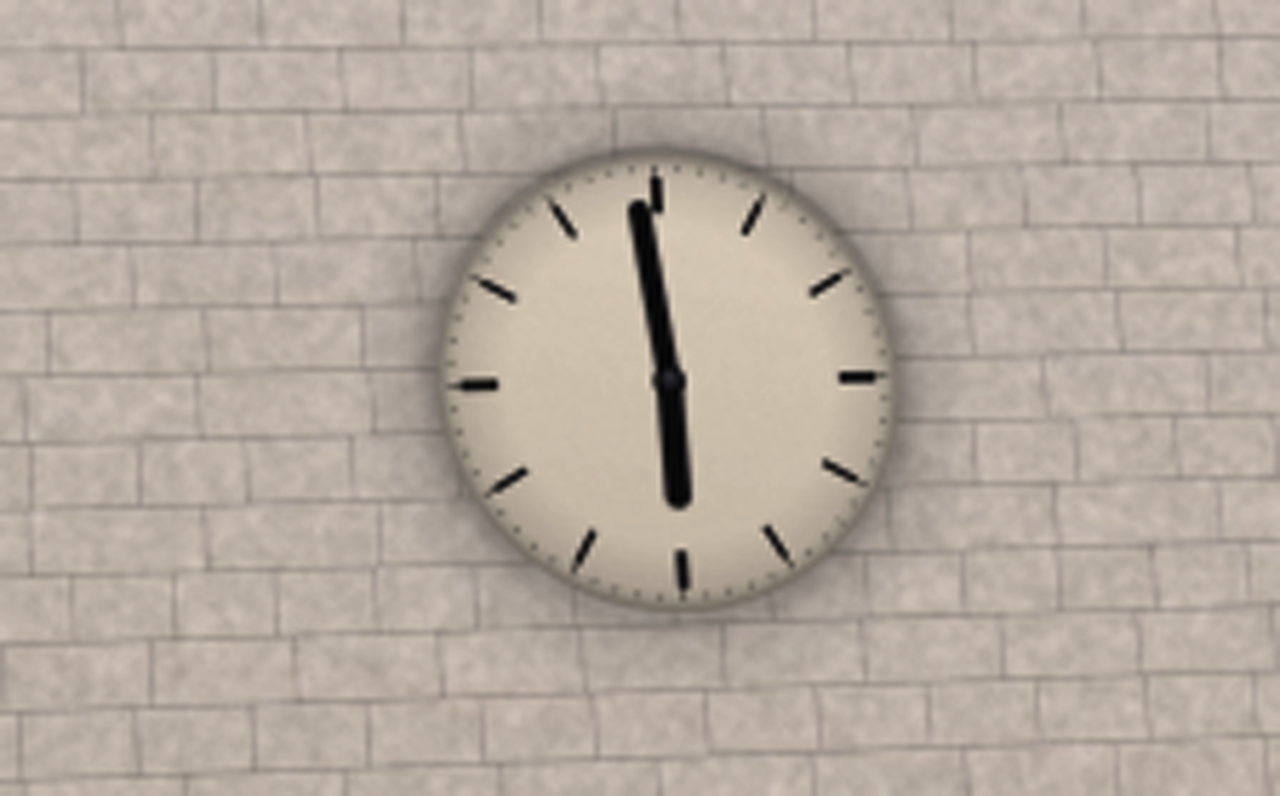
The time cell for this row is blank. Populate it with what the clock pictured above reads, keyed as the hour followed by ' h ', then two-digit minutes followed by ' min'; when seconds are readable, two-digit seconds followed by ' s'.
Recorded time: 5 h 59 min
